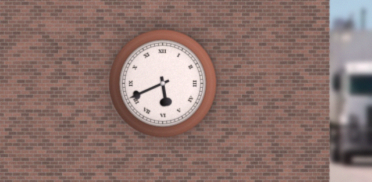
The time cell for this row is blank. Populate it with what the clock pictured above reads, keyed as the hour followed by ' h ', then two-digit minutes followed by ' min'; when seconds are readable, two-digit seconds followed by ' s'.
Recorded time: 5 h 41 min
